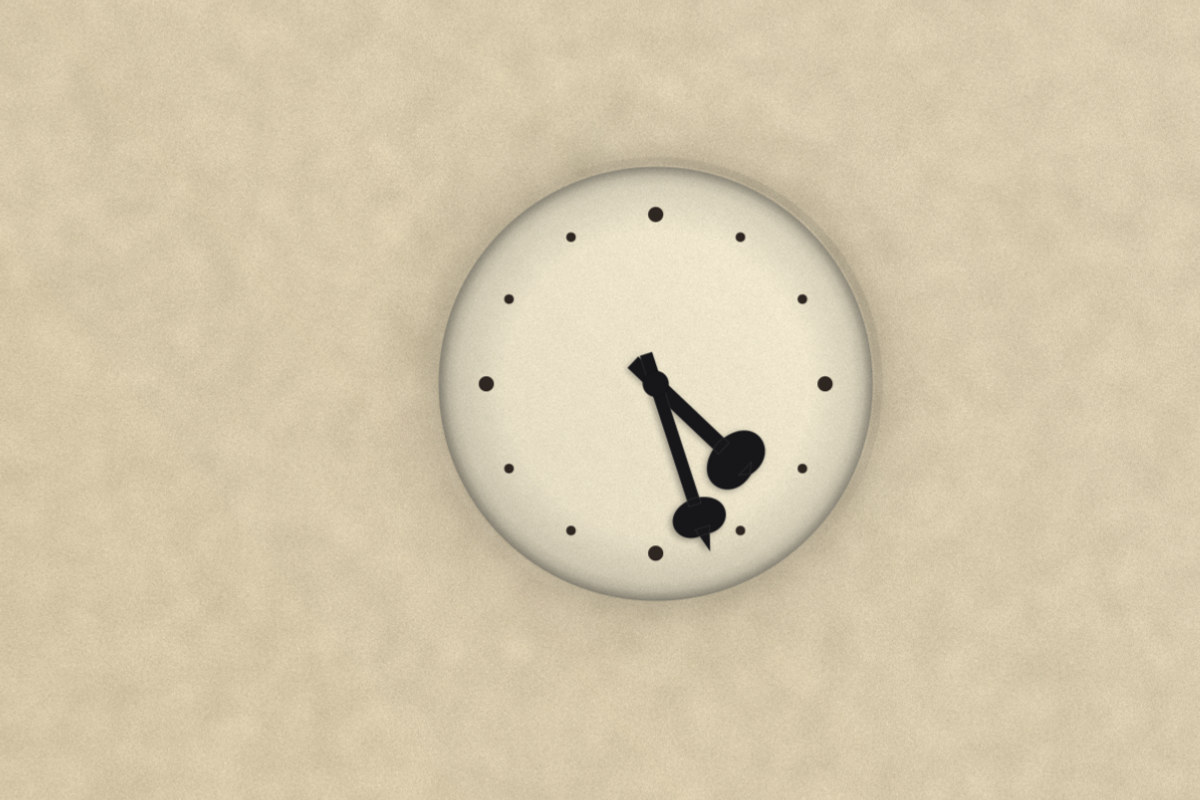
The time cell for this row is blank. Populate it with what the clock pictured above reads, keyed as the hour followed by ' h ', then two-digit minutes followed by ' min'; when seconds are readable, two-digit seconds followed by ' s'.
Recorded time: 4 h 27 min
